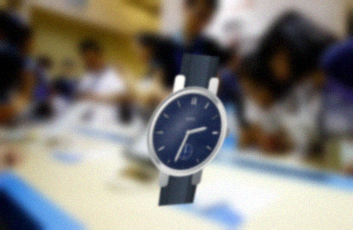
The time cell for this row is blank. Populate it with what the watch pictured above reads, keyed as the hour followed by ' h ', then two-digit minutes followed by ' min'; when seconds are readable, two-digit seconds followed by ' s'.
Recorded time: 2 h 33 min
